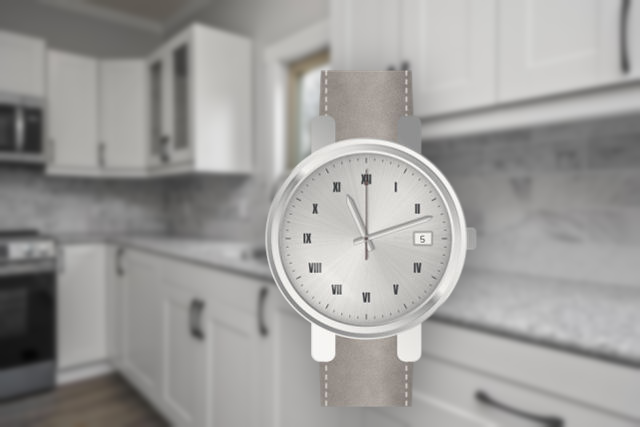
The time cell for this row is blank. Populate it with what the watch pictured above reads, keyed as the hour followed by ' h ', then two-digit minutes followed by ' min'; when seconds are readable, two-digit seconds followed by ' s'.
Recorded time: 11 h 12 min 00 s
